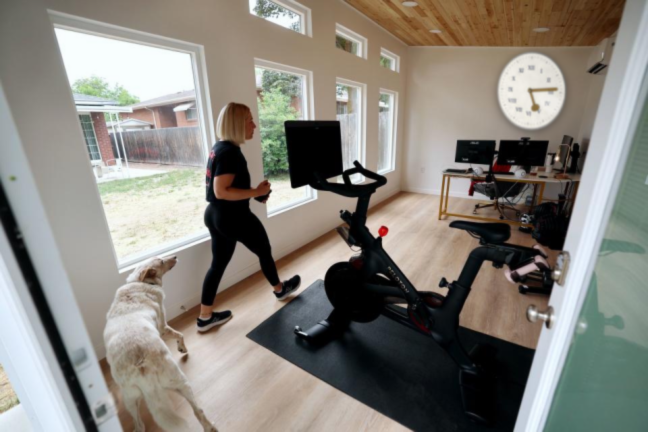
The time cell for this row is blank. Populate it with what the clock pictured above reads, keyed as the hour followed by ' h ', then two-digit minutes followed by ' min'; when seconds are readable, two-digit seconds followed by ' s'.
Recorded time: 5 h 14 min
